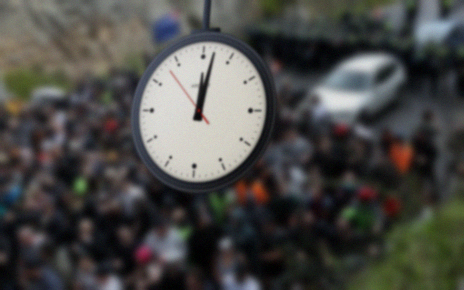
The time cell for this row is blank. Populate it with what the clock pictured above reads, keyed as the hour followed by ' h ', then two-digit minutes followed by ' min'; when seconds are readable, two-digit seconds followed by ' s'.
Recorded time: 12 h 01 min 53 s
